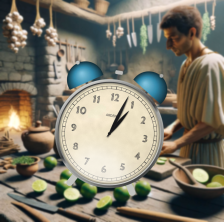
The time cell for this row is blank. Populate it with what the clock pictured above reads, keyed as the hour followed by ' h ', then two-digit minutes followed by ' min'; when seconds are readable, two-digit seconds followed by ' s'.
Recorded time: 1 h 03 min
